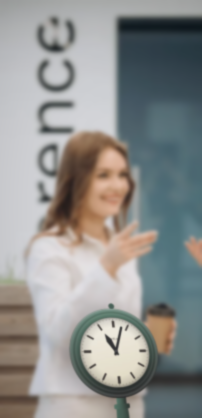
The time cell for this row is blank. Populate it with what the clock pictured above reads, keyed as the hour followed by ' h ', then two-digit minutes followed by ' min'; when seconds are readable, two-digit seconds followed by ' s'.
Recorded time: 11 h 03 min
